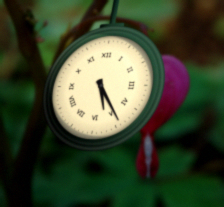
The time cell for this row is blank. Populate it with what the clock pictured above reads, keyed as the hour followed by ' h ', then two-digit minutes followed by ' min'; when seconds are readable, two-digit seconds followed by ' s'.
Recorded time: 5 h 24 min
